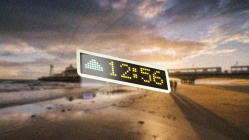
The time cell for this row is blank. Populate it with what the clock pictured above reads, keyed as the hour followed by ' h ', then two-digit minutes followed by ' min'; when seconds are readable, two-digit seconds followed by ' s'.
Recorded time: 12 h 56 min
